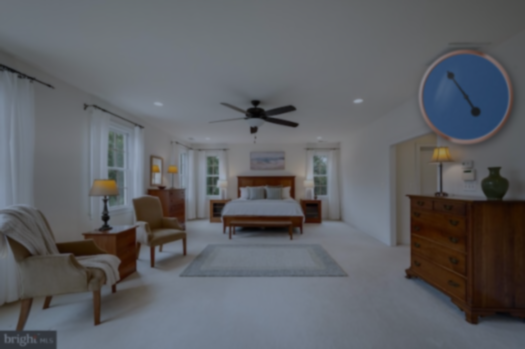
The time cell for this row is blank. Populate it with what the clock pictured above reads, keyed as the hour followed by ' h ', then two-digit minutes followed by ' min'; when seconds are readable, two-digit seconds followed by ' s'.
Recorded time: 4 h 54 min
